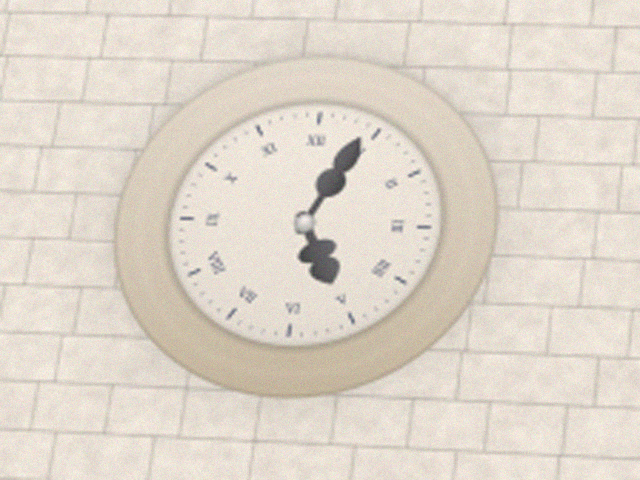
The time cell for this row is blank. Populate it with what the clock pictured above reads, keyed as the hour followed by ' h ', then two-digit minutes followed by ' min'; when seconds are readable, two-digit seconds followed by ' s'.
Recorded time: 5 h 04 min
